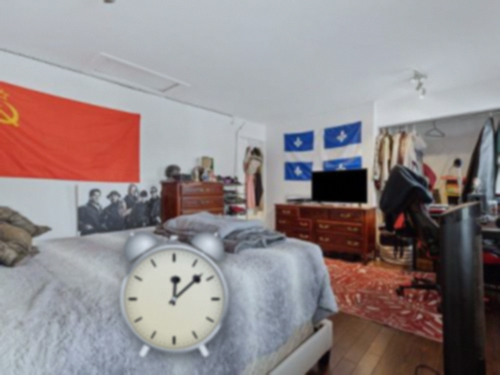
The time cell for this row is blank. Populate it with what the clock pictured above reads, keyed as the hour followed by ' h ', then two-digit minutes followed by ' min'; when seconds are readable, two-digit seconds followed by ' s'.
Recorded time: 12 h 08 min
